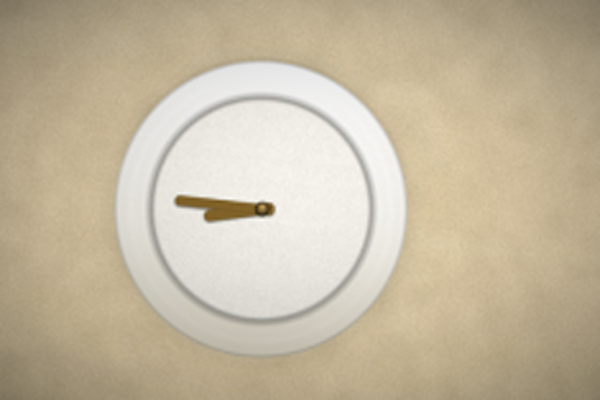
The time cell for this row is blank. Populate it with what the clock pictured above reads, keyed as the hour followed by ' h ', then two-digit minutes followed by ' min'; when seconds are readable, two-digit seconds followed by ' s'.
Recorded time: 8 h 46 min
